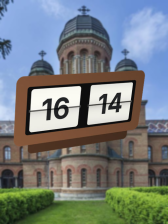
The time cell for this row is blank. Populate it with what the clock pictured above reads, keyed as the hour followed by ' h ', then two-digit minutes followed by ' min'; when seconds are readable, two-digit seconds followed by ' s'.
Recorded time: 16 h 14 min
